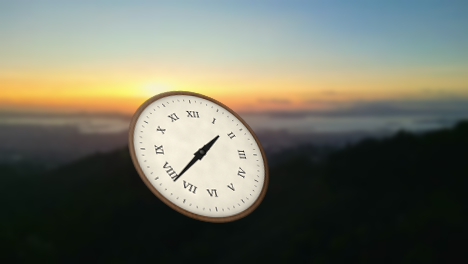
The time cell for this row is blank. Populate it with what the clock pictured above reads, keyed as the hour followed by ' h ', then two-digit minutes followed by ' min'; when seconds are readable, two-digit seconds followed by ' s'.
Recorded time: 1 h 38 min
